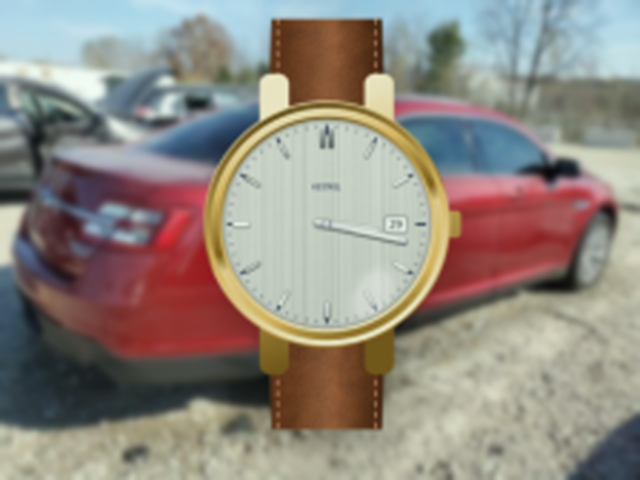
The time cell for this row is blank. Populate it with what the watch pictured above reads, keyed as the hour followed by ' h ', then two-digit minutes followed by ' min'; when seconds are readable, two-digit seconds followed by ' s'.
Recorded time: 3 h 17 min
